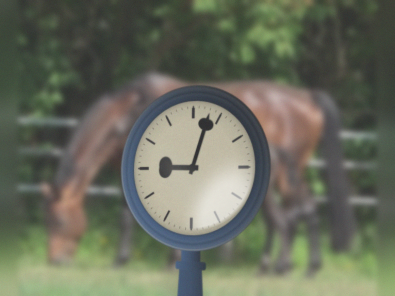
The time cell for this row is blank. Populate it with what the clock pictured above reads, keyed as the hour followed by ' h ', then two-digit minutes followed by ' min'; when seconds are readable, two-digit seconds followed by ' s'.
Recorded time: 9 h 03 min
